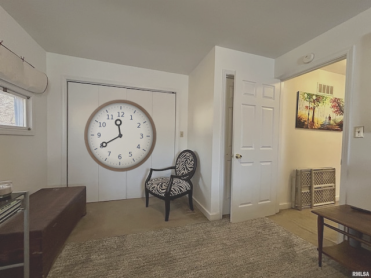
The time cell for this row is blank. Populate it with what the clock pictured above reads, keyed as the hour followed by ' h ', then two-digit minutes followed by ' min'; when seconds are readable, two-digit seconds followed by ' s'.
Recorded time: 11 h 40 min
